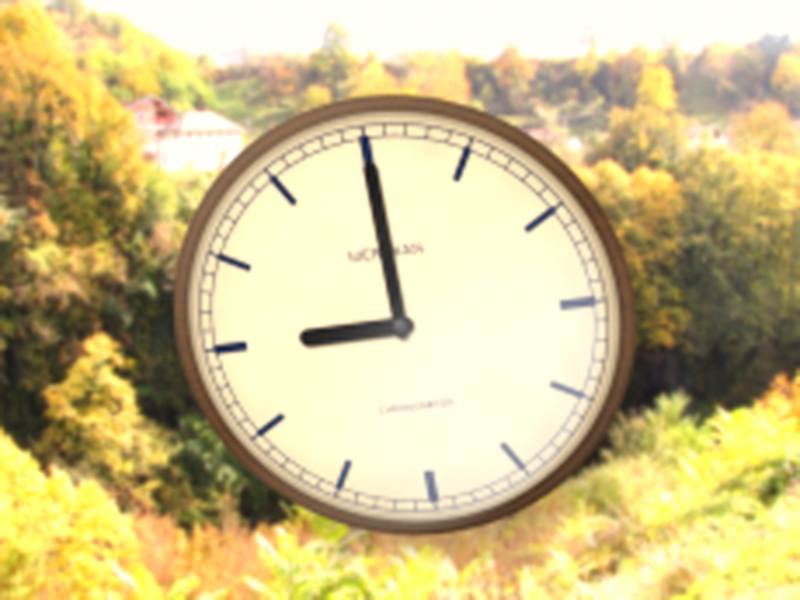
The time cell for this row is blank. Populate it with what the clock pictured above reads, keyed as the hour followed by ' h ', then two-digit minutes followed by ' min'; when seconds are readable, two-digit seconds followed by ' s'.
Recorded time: 9 h 00 min
